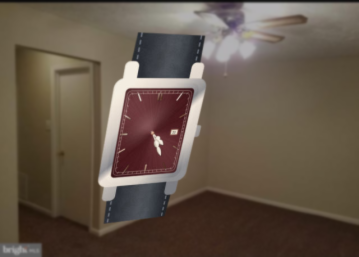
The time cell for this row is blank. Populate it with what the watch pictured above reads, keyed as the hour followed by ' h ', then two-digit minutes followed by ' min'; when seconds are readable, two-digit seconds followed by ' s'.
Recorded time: 4 h 25 min
